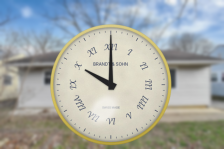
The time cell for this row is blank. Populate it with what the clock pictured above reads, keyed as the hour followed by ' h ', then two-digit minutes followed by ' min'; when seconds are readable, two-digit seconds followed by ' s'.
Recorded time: 10 h 00 min
